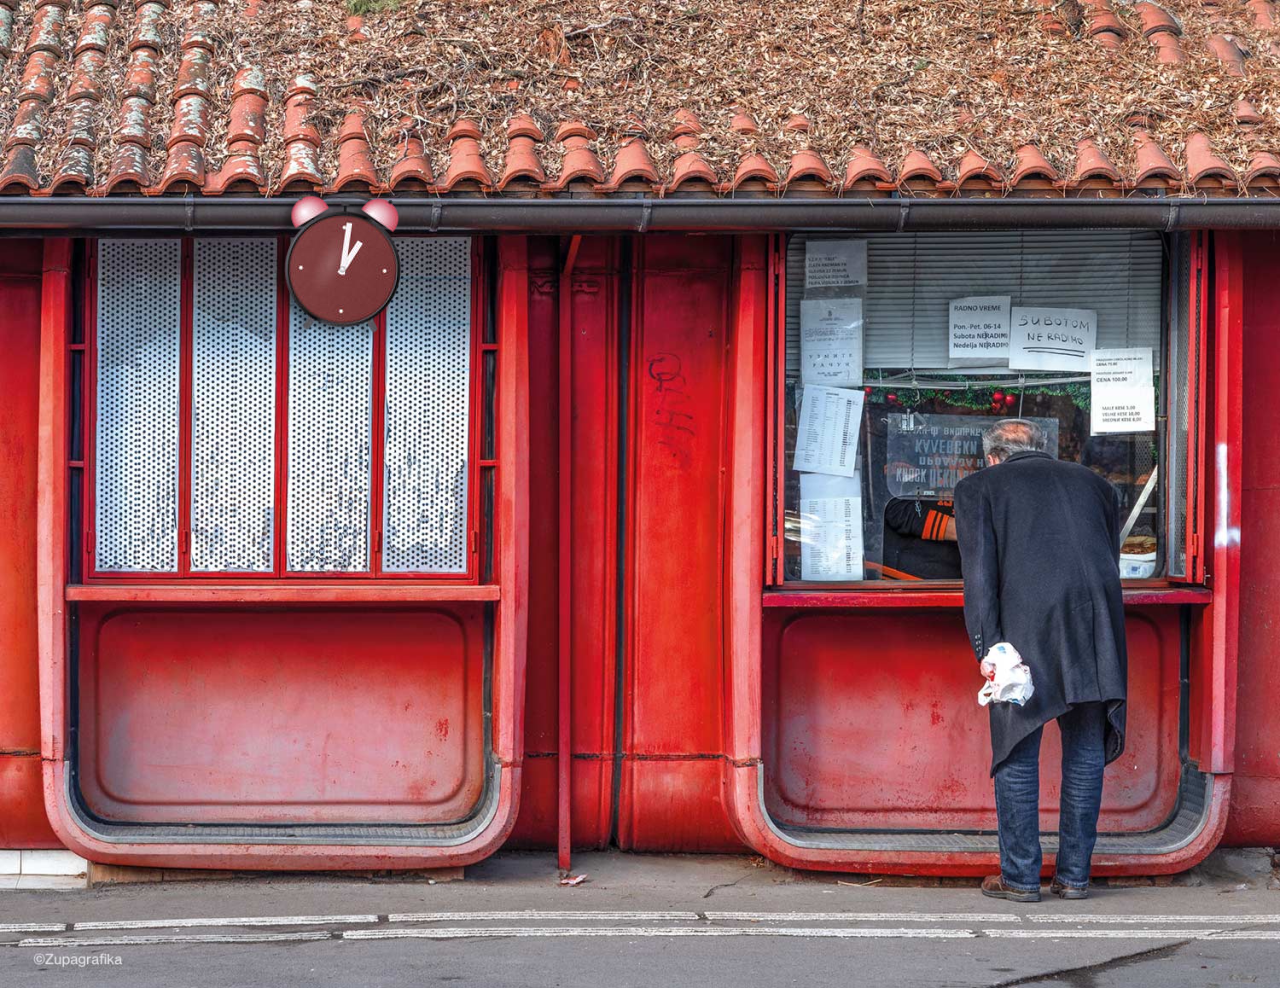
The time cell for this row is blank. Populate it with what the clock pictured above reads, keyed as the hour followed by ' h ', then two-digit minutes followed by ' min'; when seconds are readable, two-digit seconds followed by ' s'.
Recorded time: 1 h 01 min
